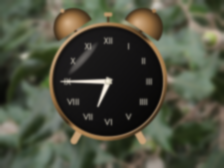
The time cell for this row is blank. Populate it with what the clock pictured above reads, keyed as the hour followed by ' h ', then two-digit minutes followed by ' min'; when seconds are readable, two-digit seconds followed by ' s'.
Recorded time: 6 h 45 min
